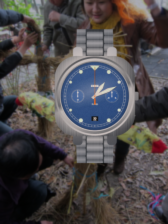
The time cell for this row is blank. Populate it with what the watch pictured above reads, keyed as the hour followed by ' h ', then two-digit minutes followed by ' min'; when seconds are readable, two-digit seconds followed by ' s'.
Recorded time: 1 h 11 min
